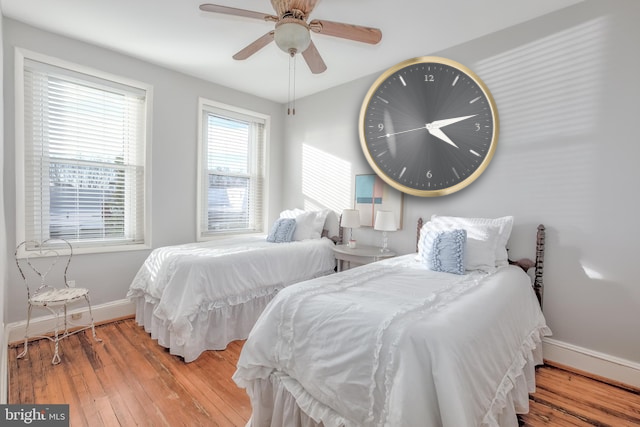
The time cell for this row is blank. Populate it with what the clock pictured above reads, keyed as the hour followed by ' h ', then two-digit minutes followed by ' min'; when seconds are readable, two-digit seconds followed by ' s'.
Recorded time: 4 h 12 min 43 s
